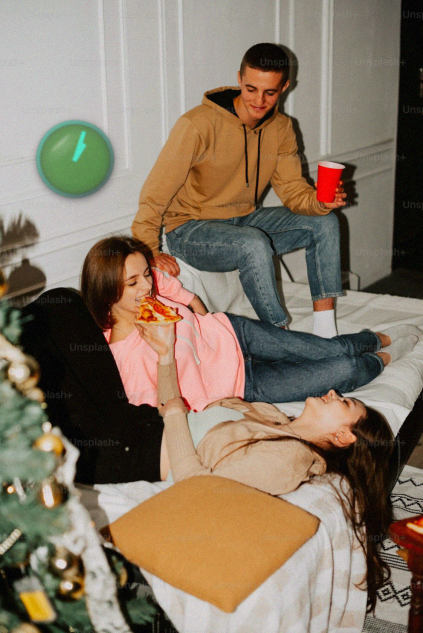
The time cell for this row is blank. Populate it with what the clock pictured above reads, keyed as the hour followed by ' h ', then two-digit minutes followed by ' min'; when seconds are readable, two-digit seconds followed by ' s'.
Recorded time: 1 h 03 min
